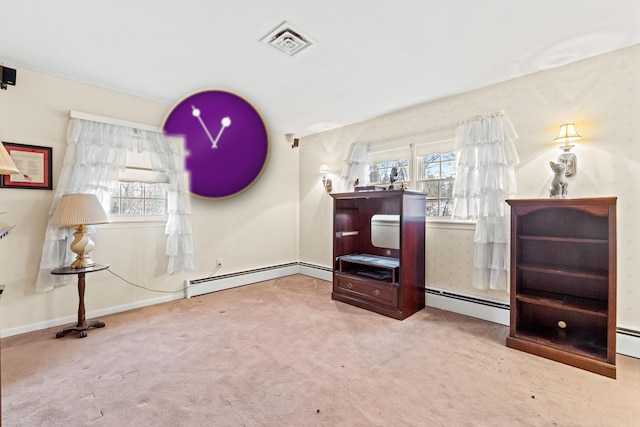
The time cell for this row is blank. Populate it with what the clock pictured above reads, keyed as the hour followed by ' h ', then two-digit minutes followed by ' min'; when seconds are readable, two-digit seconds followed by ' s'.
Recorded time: 12 h 55 min
